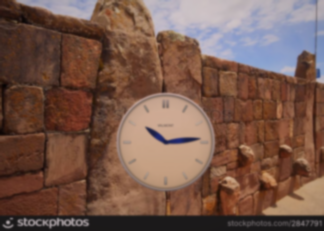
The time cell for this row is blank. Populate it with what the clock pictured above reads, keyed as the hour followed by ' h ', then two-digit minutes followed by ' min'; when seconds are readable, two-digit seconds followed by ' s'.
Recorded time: 10 h 14 min
